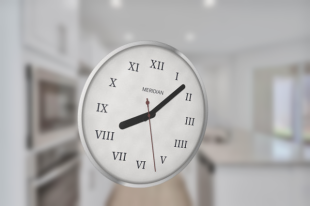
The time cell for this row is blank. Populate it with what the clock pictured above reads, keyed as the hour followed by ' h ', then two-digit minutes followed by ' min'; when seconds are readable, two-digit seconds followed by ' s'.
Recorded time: 8 h 07 min 27 s
